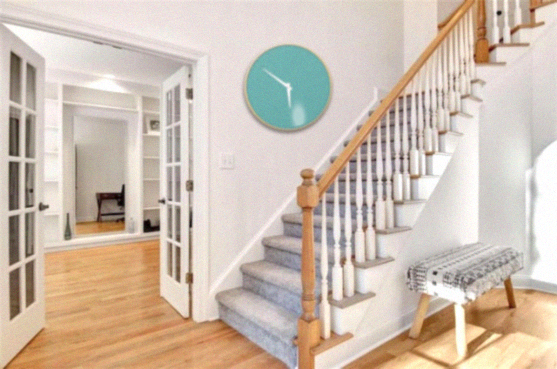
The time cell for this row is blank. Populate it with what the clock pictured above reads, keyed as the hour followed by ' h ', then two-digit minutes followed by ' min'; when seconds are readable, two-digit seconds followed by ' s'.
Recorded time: 5 h 51 min
